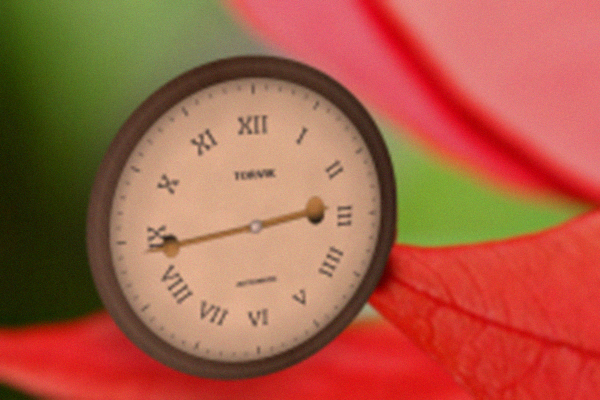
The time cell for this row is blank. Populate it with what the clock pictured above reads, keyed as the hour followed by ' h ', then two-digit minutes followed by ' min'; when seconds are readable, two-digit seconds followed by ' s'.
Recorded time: 2 h 44 min
